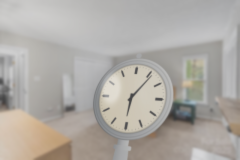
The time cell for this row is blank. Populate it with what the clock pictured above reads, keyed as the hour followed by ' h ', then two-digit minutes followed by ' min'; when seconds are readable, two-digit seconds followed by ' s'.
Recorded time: 6 h 06 min
